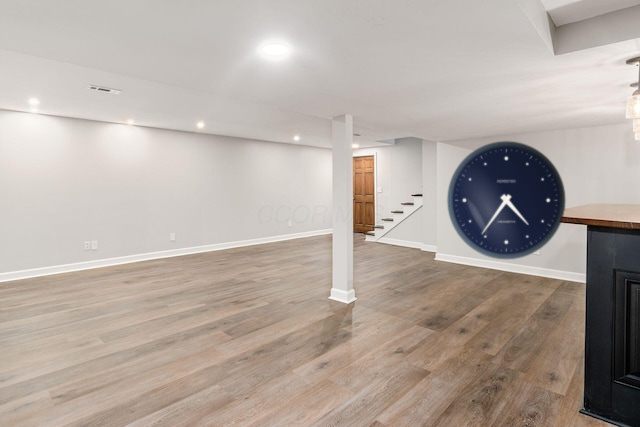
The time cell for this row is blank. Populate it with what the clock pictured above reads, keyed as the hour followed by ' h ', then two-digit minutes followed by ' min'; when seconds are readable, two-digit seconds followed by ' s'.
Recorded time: 4 h 36 min
